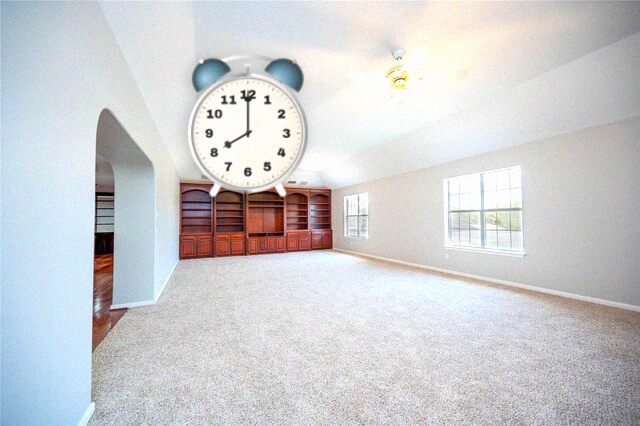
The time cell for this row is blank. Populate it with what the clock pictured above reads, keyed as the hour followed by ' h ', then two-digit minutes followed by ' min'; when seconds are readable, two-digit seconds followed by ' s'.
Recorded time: 8 h 00 min
